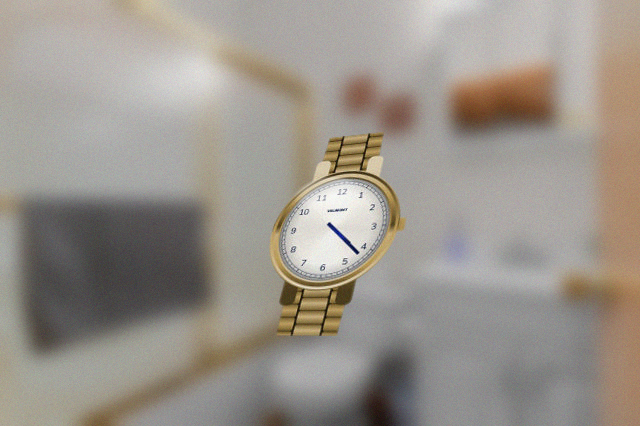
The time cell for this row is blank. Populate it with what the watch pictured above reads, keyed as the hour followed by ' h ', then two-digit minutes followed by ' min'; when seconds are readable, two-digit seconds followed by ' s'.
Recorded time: 4 h 22 min
